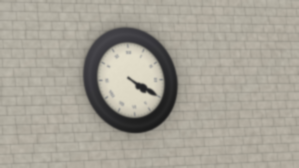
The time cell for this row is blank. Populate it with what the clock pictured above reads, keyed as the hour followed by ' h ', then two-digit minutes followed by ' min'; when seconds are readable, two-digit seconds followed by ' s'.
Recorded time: 4 h 20 min
